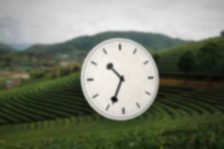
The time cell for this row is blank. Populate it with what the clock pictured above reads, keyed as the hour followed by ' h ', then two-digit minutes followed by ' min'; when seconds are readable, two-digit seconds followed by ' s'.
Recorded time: 10 h 34 min
